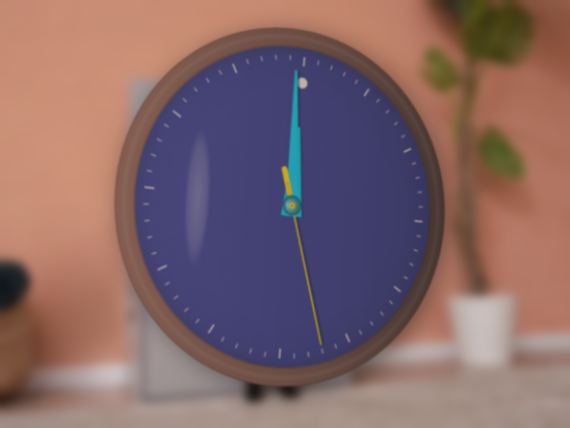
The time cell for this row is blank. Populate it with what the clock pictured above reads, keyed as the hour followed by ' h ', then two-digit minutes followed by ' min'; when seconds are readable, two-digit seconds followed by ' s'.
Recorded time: 11 h 59 min 27 s
